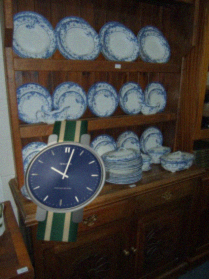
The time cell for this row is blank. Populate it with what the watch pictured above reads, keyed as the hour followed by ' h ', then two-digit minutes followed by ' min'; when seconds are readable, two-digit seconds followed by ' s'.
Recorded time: 10 h 02 min
